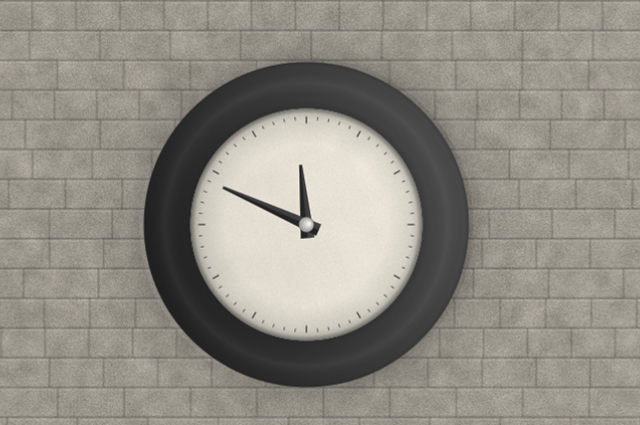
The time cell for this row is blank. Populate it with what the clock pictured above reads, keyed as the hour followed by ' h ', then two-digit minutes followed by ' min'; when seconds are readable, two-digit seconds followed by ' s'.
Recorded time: 11 h 49 min
